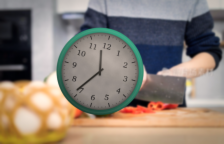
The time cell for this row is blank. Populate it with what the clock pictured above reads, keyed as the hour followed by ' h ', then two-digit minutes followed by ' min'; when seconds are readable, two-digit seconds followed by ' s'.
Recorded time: 11 h 36 min
